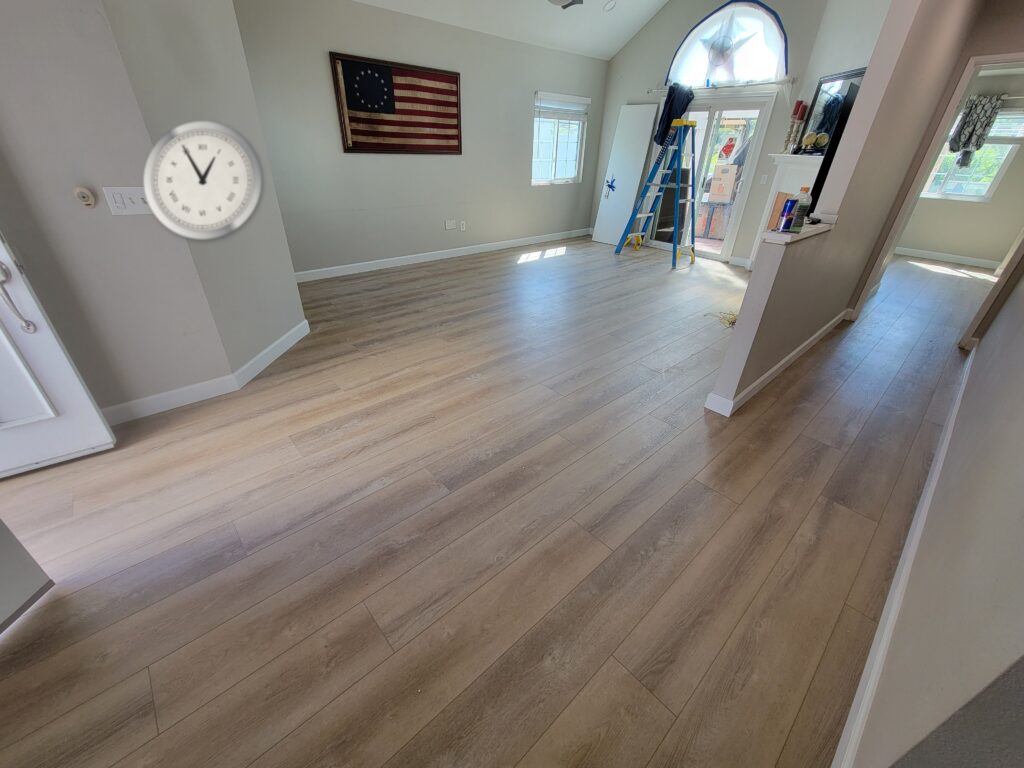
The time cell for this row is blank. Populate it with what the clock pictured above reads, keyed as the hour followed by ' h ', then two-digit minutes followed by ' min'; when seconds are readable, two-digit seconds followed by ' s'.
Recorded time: 12 h 55 min
